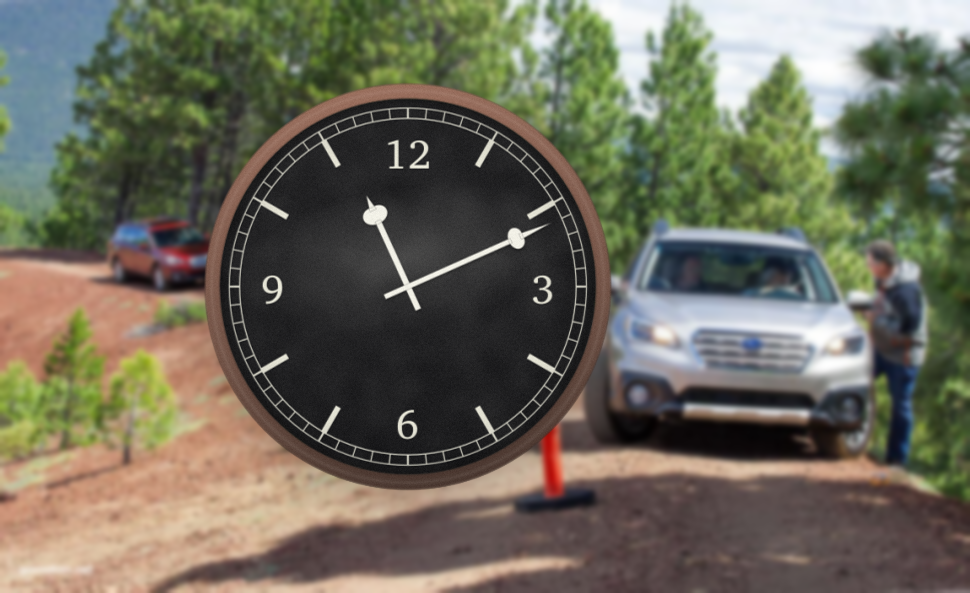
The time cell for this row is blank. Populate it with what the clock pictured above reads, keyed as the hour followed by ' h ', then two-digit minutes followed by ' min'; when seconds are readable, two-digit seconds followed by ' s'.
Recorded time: 11 h 11 min
